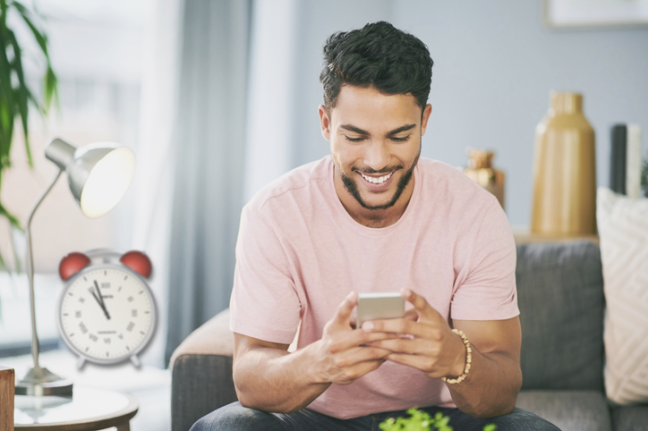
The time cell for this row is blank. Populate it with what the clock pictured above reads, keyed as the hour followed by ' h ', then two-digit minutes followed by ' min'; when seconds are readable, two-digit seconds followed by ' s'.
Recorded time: 10 h 57 min
